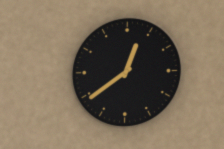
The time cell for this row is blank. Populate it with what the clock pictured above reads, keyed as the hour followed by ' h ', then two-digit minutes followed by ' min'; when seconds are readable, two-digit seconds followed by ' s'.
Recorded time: 12 h 39 min
